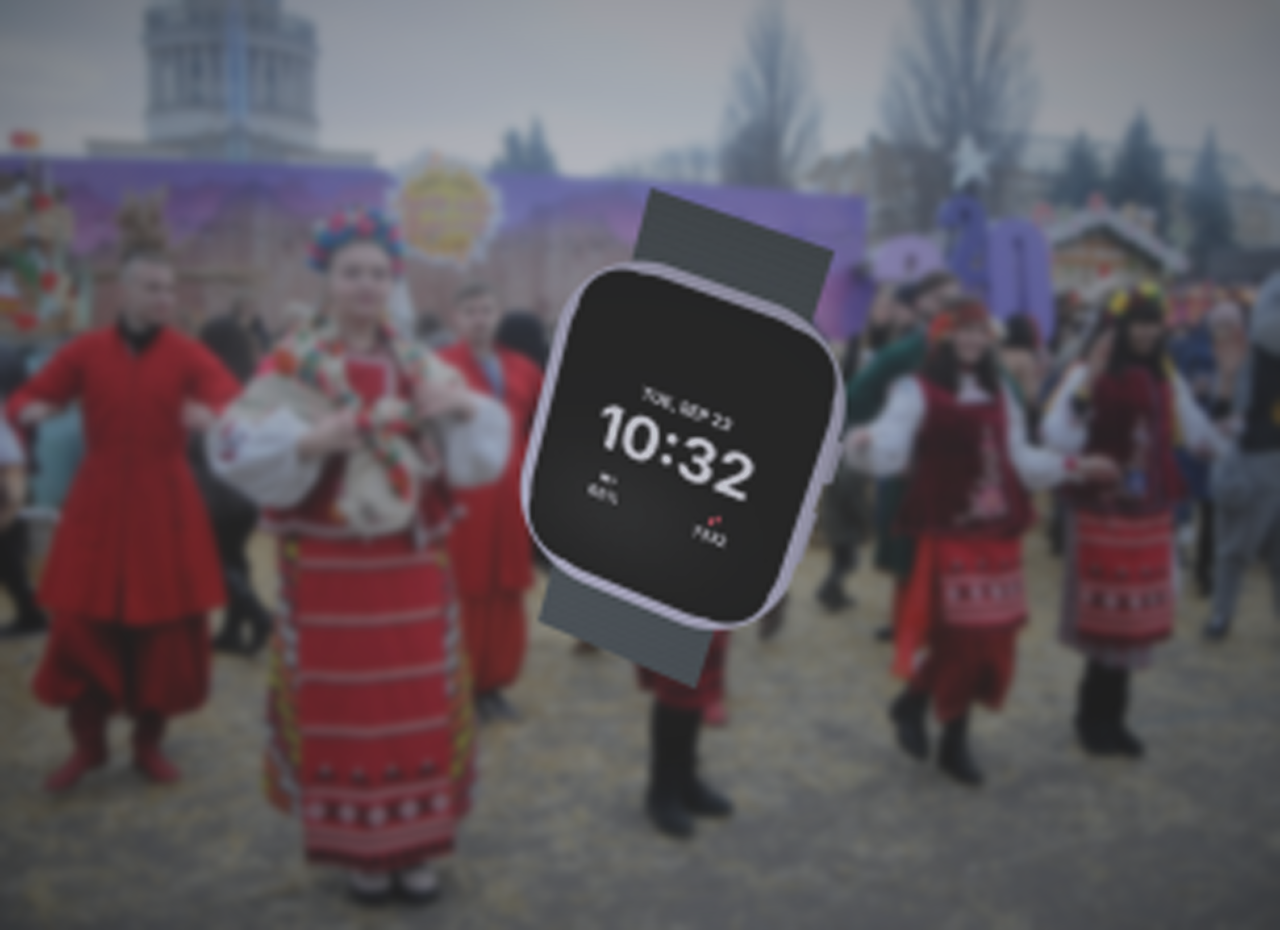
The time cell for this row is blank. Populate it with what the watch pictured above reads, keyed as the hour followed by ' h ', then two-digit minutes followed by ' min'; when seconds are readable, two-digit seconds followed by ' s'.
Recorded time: 10 h 32 min
